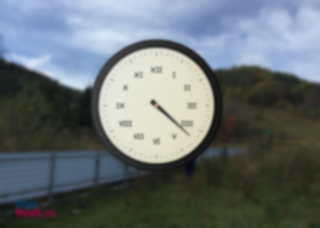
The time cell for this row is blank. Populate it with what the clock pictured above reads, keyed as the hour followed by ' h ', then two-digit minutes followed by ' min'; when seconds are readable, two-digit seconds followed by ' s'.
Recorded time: 4 h 22 min
